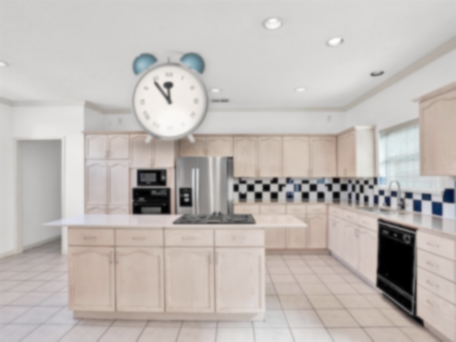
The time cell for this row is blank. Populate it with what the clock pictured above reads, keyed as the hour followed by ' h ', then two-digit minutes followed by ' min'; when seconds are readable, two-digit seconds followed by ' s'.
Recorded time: 11 h 54 min
